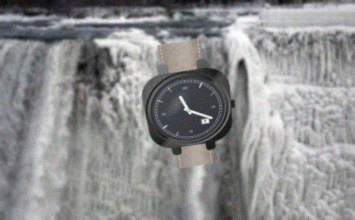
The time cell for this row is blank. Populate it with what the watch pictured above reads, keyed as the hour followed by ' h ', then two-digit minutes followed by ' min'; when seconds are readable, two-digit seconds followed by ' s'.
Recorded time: 11 h 20 min
